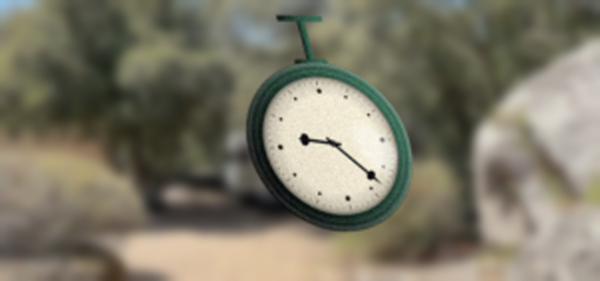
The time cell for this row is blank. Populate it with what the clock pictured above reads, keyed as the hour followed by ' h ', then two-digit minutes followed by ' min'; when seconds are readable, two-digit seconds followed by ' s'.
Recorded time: 9 h 23 min
